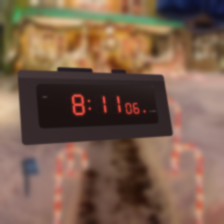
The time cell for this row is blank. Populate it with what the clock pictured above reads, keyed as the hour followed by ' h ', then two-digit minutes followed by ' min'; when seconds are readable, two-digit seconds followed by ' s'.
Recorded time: 8 h 11 min 06 s
